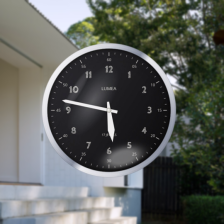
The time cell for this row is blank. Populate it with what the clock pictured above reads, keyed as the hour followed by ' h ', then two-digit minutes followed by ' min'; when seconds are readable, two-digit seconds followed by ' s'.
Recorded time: 5 h 47 min
